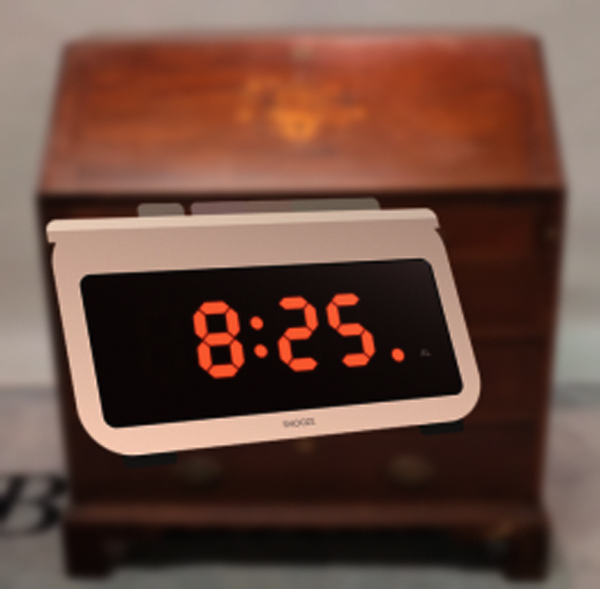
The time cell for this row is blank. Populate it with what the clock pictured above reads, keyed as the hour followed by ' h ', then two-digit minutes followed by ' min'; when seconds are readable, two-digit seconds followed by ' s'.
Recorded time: 8 h 25 min
